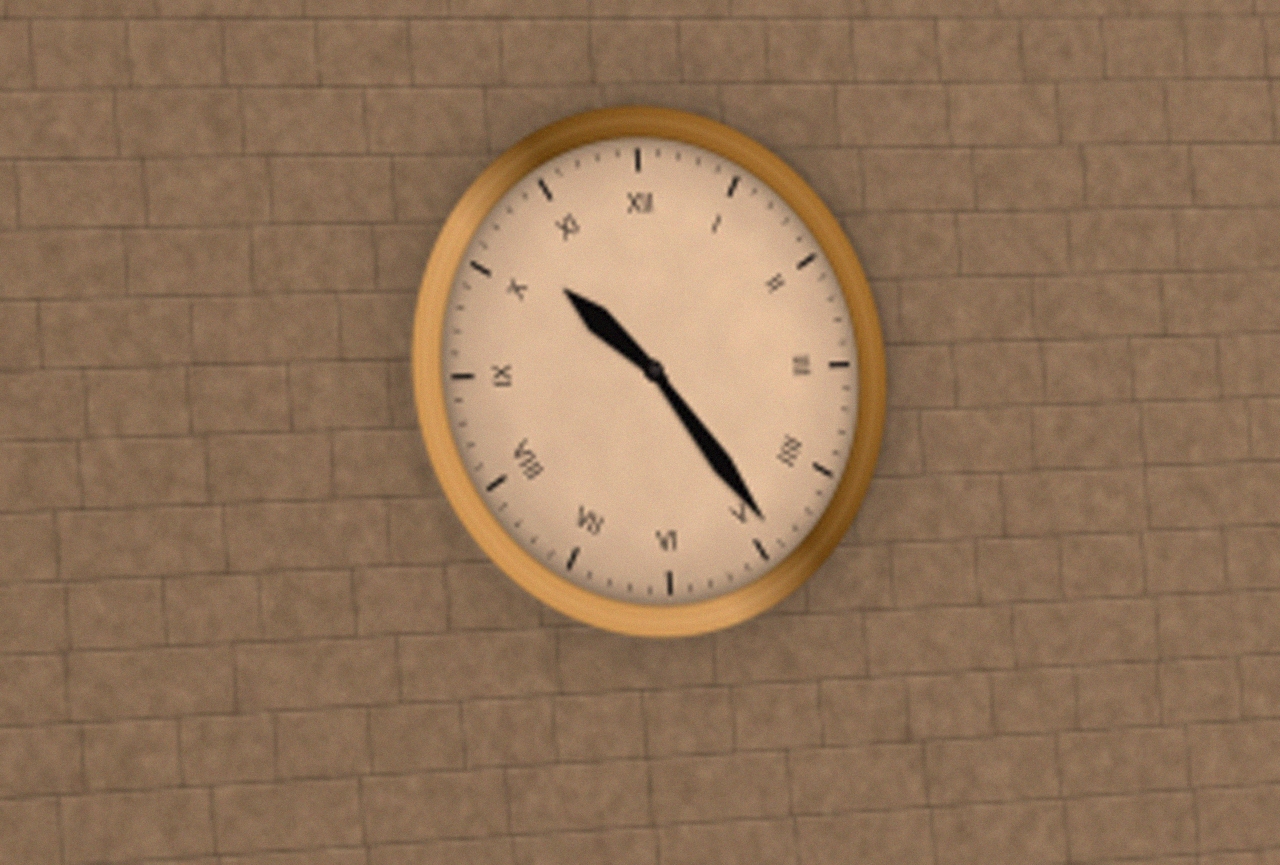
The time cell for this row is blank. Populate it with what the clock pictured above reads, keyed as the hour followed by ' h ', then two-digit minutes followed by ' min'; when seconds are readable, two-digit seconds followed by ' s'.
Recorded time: 10 h 24 min
